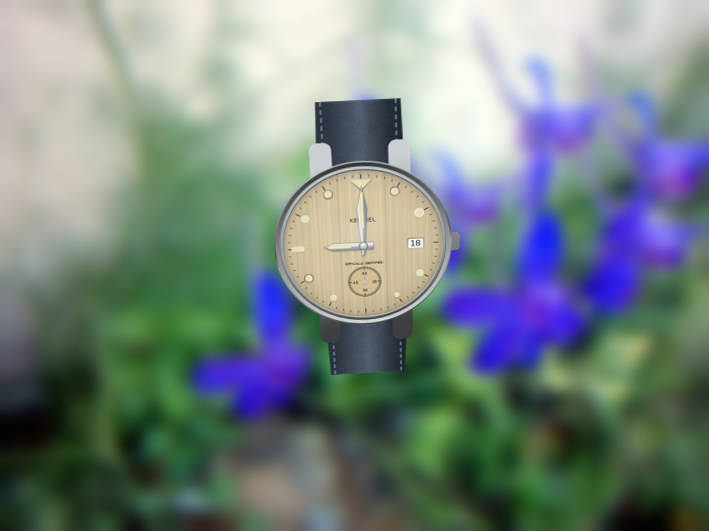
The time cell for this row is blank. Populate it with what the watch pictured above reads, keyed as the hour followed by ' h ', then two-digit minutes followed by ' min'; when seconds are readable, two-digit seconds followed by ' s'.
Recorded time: 9 h 00 min
